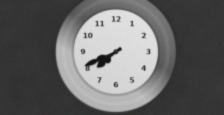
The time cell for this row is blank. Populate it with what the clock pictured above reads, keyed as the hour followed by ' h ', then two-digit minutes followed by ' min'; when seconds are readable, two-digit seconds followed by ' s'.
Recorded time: 7 h 41 min
